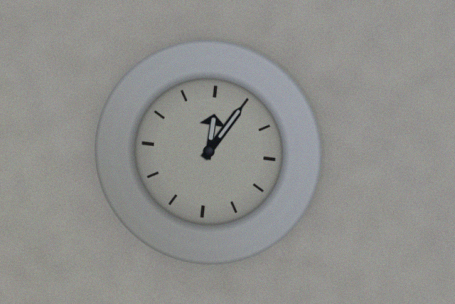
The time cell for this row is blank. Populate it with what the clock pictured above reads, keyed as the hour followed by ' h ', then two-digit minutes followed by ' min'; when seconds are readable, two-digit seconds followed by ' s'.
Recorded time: 12 h 05 min
